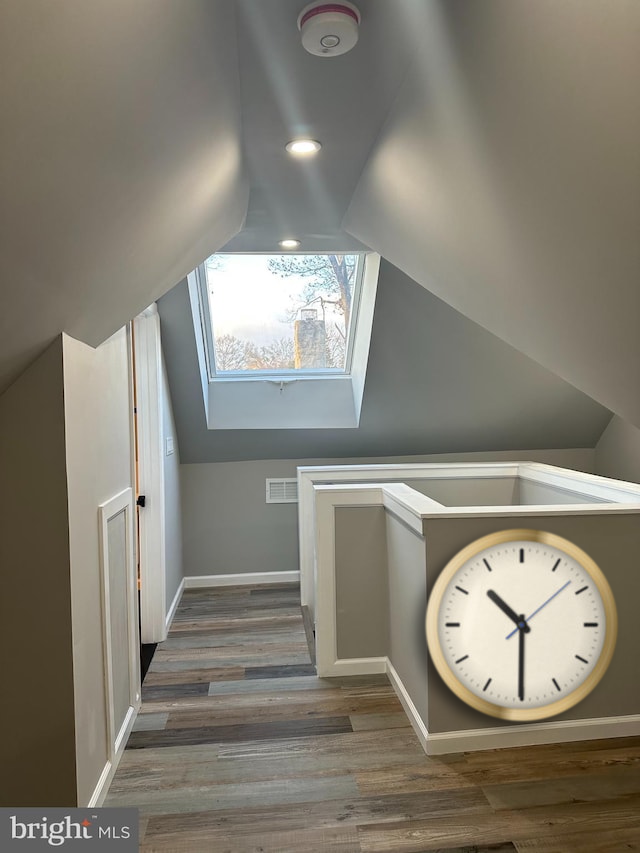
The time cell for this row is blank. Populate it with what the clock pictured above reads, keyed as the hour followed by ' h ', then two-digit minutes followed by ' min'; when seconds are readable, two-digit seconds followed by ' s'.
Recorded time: 10 h 30 min 08 s
